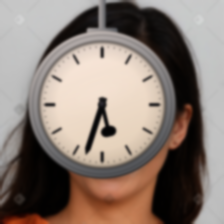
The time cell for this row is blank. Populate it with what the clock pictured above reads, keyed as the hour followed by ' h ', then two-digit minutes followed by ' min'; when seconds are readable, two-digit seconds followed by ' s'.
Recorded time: 5 h 33 min
